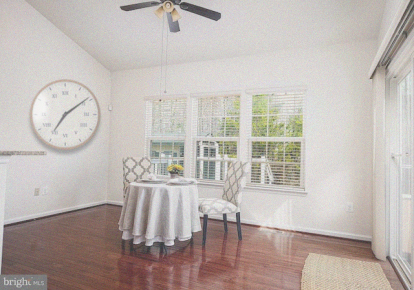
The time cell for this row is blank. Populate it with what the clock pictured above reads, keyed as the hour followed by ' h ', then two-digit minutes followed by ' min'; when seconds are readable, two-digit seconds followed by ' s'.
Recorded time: 7 h 09 min
